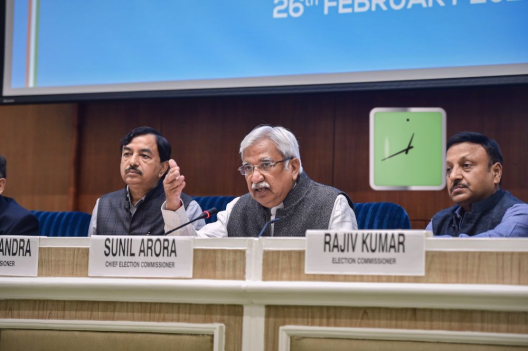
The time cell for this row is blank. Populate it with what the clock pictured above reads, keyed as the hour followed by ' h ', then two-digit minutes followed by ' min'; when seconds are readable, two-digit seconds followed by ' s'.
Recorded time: 12 h 41 min
